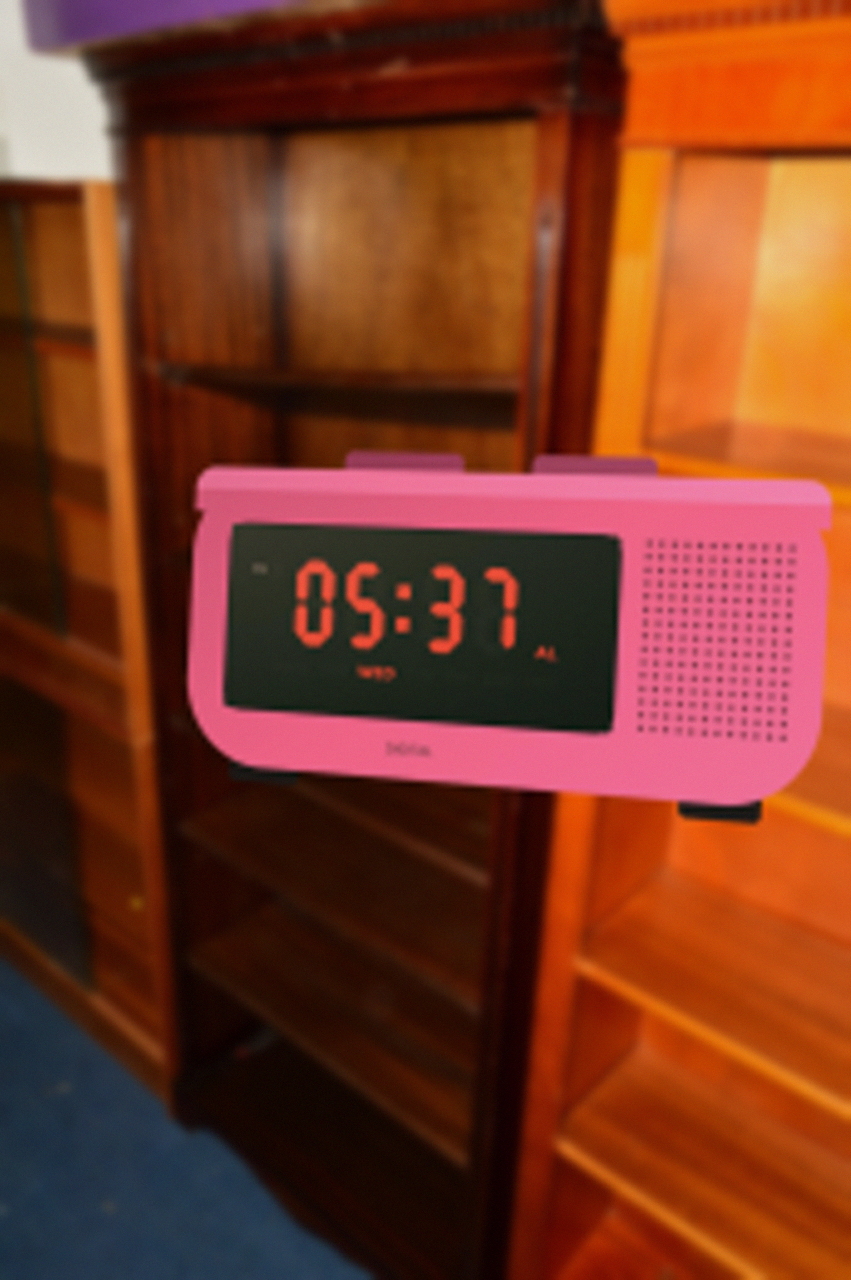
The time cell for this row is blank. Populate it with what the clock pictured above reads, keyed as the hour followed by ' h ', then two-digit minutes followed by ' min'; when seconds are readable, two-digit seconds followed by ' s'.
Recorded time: 5 h 37 min
